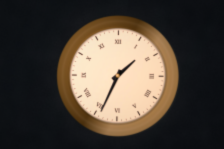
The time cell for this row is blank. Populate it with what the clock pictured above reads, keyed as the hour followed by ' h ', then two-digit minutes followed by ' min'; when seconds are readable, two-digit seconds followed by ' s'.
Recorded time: 1 h 34 min
